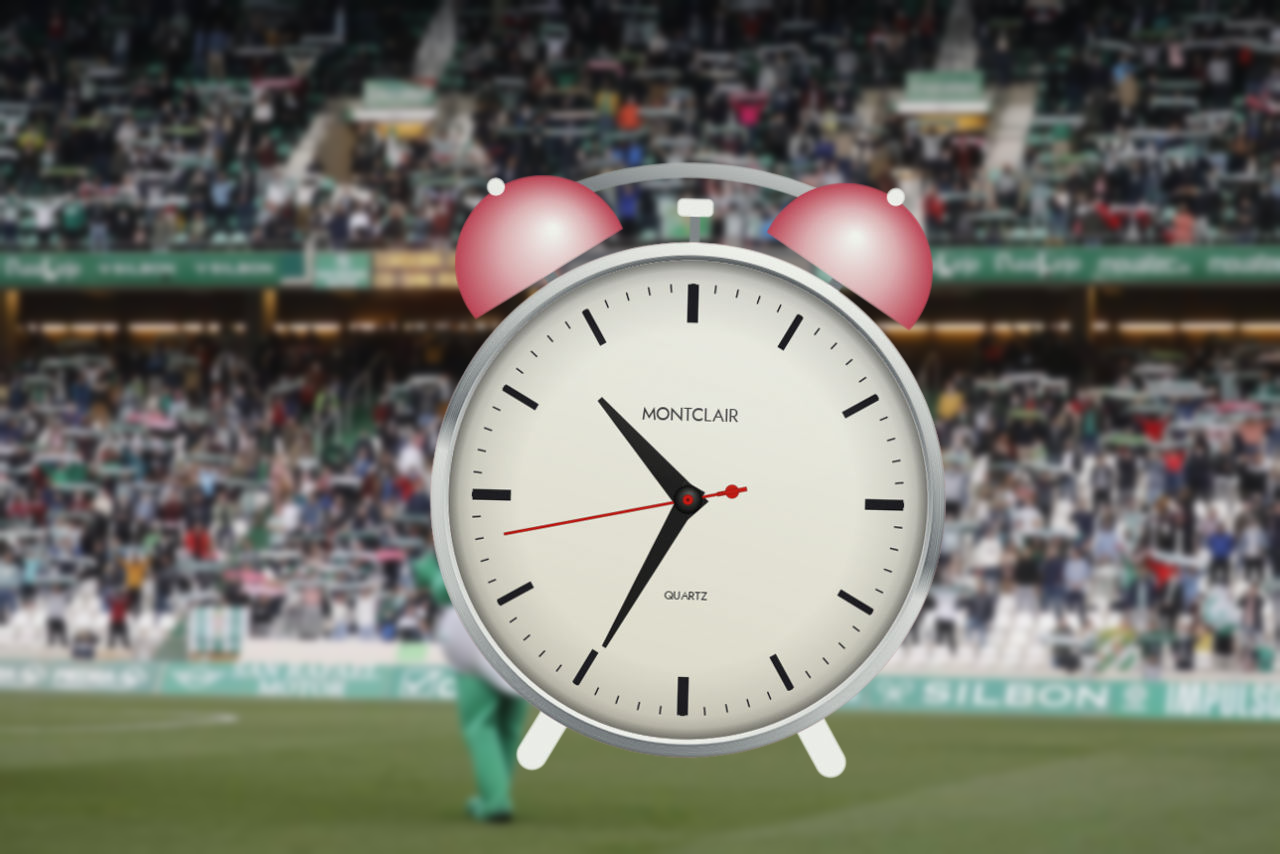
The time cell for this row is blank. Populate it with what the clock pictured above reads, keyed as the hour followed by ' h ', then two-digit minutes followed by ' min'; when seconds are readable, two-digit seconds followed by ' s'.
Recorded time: 10 h 34 min 43 s
